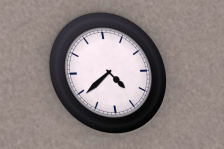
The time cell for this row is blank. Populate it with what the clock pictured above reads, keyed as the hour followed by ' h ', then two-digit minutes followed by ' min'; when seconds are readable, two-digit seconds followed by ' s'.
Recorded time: 4 h 39 min
